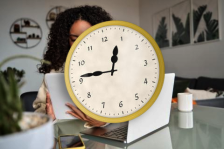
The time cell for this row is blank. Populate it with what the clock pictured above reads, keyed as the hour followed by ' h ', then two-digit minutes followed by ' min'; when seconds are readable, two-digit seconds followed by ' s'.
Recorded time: 12 h 46 min
